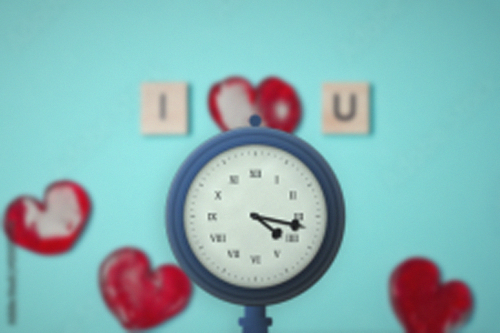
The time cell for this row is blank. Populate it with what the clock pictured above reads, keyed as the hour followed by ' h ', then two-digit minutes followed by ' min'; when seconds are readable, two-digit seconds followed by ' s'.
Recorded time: 4 h 17 min
